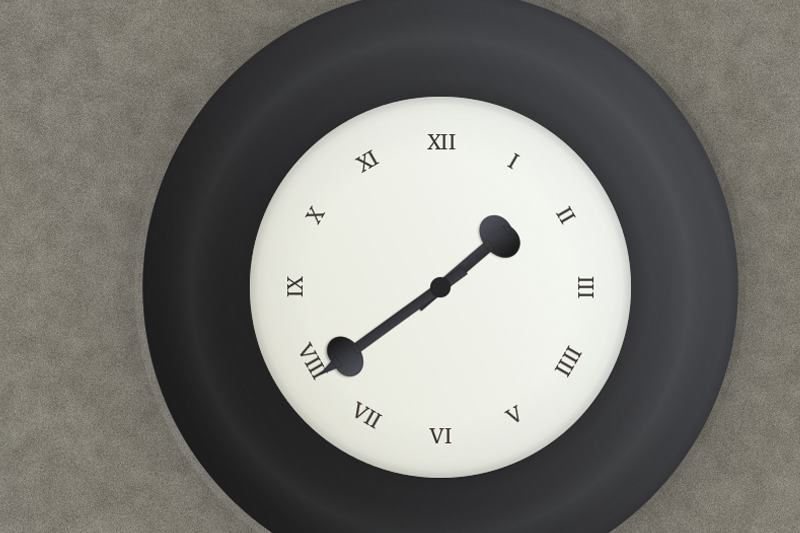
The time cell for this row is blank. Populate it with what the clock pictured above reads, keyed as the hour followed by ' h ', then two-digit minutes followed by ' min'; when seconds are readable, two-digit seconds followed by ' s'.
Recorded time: 1 h 39 min
